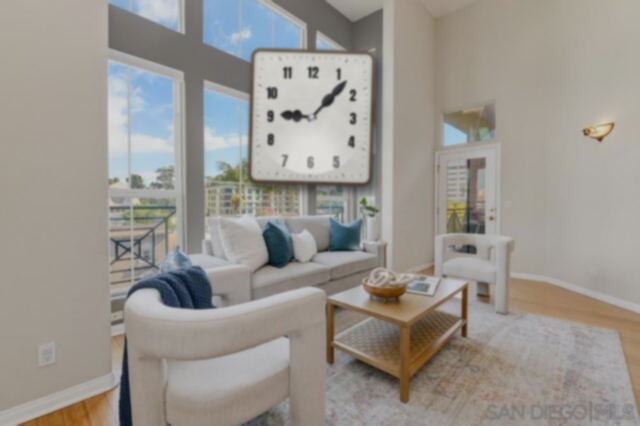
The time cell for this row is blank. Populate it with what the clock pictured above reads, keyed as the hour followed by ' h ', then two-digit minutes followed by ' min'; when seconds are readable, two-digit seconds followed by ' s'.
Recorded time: 9 h 07 min
